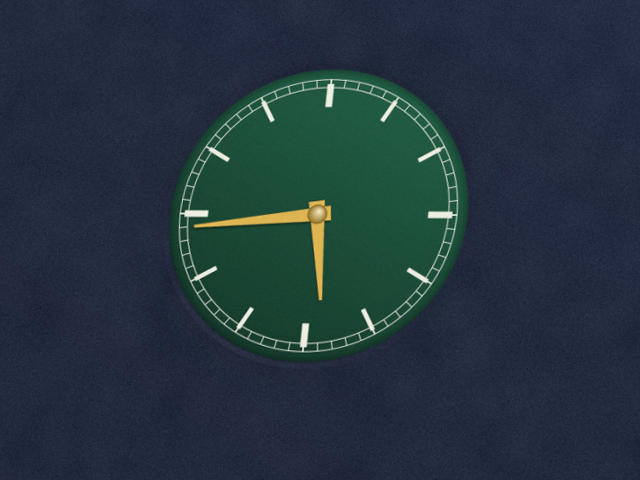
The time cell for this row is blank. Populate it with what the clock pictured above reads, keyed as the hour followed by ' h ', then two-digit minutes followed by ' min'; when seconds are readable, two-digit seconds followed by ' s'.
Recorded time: 5 h 44 min
